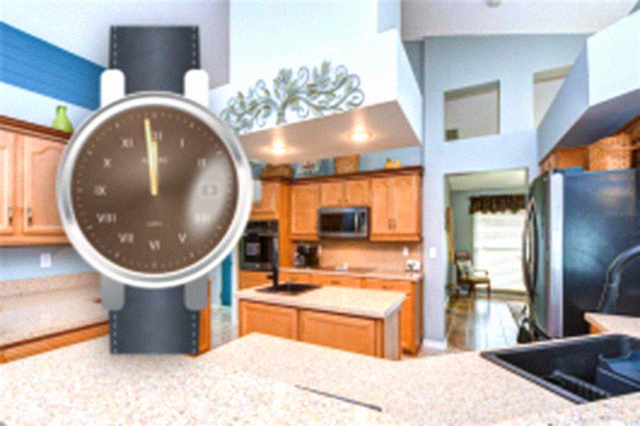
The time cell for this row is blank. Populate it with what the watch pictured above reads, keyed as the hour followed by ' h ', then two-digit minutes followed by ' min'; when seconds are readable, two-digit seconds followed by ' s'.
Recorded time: 11 h 59 min
